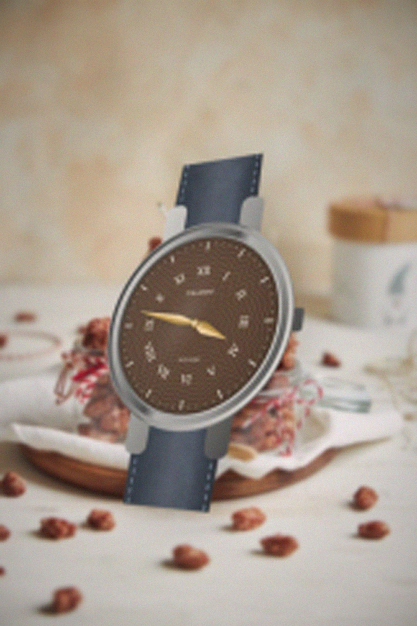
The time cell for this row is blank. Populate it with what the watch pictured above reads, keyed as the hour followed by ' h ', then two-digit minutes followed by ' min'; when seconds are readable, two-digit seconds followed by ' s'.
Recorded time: 3 h 47 min
